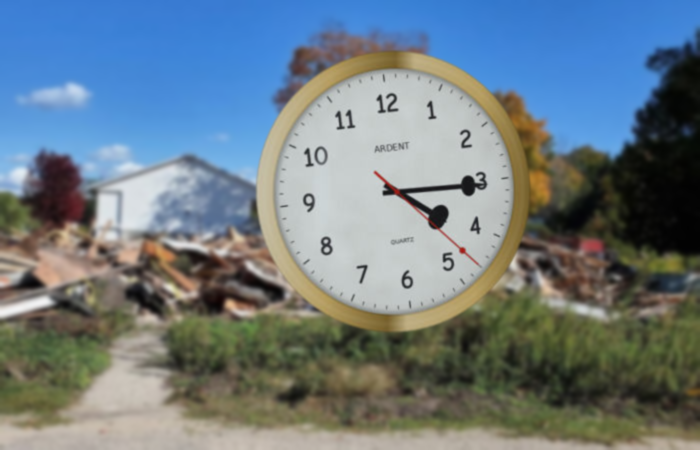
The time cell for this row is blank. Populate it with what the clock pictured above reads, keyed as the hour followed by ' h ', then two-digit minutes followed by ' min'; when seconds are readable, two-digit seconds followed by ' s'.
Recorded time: 4 h 15 min 23 s
